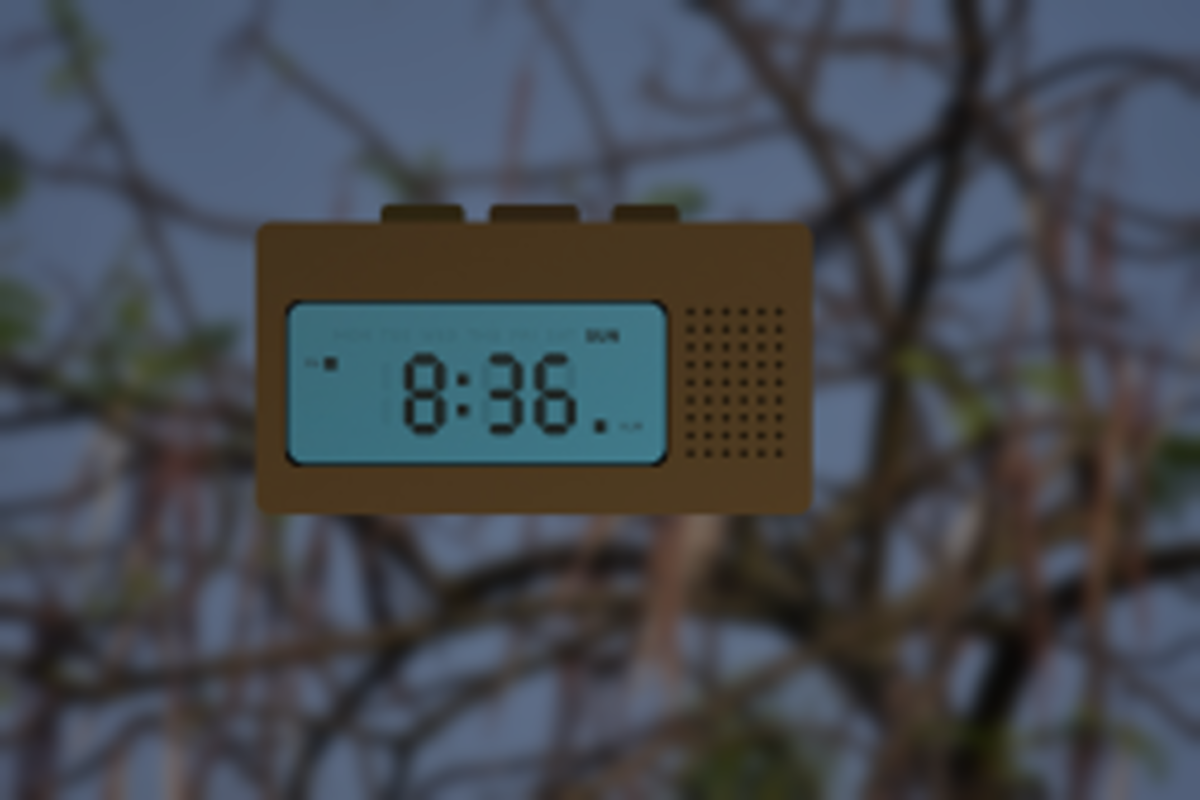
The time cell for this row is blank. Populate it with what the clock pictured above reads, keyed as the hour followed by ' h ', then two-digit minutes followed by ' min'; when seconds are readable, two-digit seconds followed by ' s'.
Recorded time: 8 h 36 min
